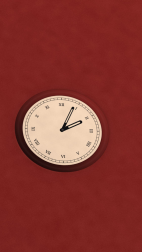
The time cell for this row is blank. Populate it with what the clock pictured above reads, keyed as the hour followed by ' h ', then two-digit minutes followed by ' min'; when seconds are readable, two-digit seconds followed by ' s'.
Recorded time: 2 h 04 min
